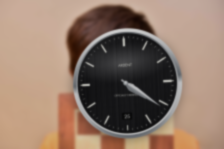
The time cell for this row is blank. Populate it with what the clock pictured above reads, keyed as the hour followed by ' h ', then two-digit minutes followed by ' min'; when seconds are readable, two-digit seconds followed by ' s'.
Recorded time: 4 h 21 min
